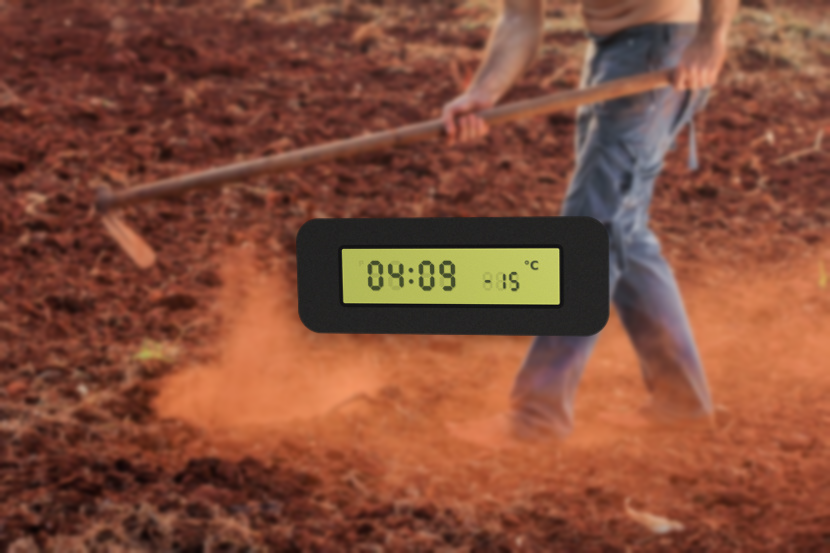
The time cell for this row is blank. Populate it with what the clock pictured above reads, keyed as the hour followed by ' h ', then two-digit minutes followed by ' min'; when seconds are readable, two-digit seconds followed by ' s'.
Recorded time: 4 h 09 min
